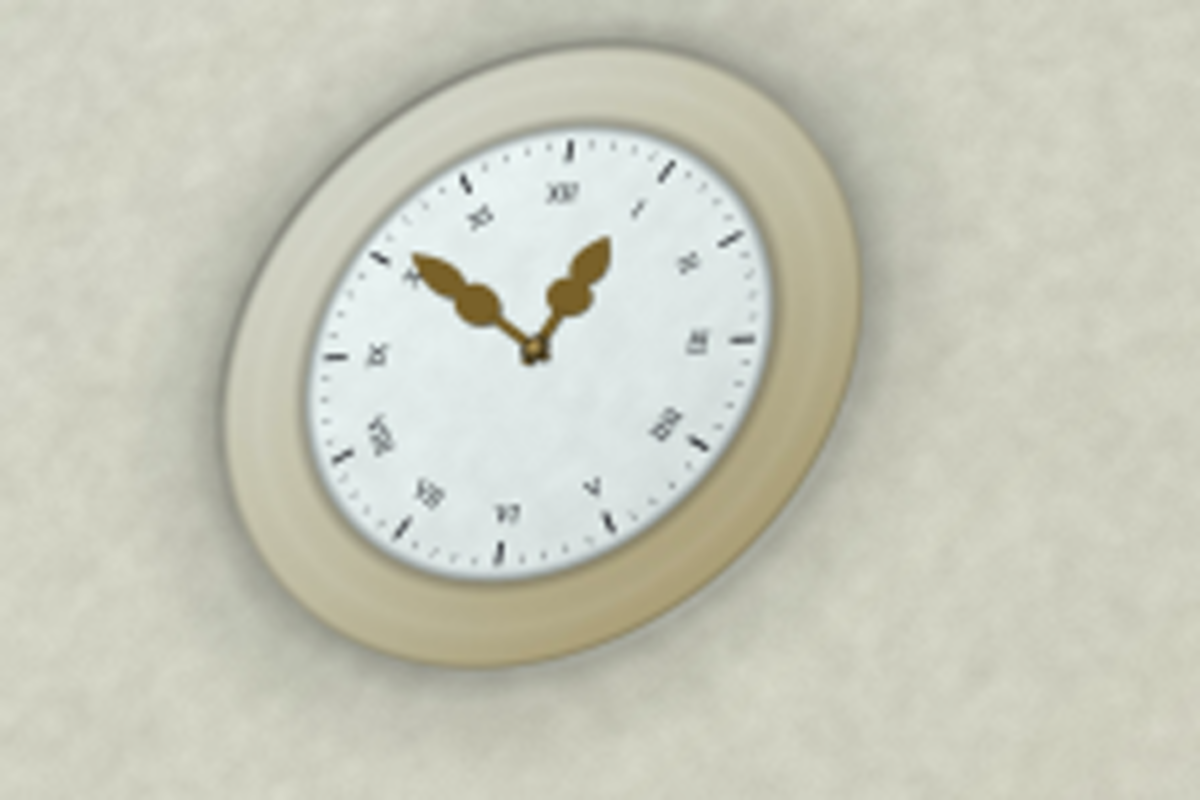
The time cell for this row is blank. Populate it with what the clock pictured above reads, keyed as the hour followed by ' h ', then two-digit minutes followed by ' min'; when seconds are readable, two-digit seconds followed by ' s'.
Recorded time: 12 h 51 min
